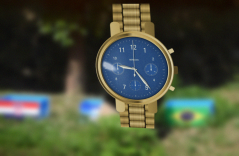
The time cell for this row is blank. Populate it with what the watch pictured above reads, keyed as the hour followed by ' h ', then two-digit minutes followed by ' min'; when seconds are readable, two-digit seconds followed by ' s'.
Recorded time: 9 h 24 min
